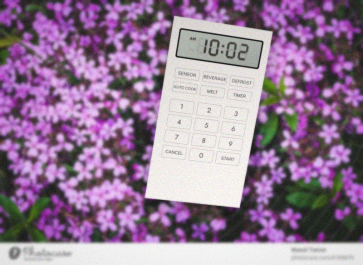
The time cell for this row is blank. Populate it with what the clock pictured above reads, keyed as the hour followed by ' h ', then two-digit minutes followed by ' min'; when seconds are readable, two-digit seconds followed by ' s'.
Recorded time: 10 h 02 min
